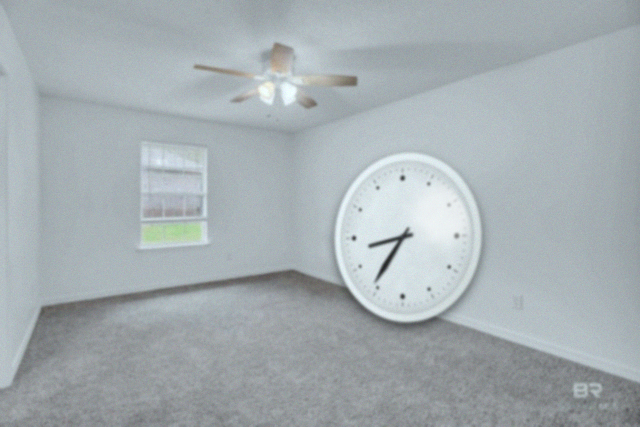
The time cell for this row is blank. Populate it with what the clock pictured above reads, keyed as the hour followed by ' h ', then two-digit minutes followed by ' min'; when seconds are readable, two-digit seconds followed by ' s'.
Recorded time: 8 h 36 min
